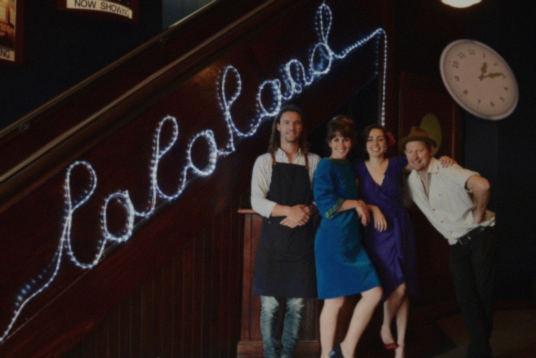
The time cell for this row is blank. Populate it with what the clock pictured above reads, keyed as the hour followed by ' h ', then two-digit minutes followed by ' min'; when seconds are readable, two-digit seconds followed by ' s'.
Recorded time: 1 h 14 min
